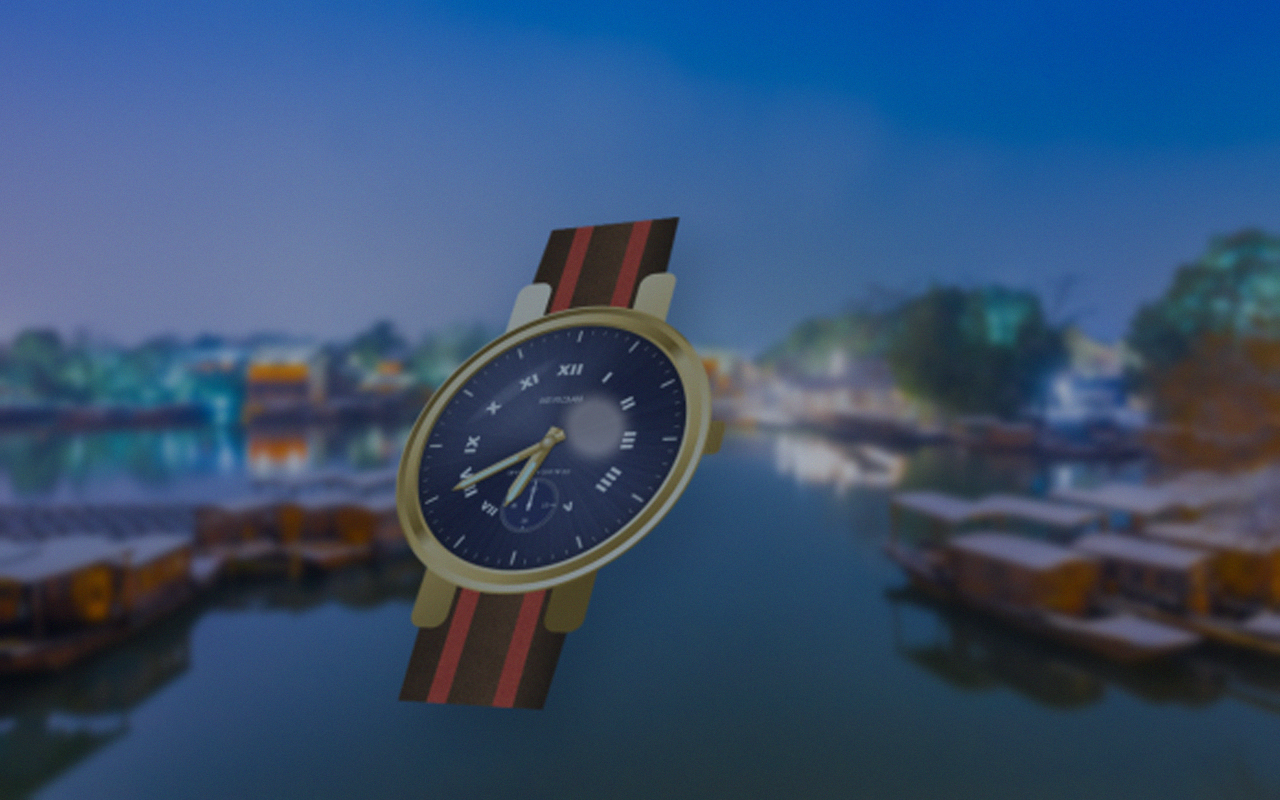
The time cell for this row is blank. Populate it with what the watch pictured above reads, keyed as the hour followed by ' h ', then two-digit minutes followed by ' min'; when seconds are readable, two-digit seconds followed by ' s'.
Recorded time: 6 h 40 min
